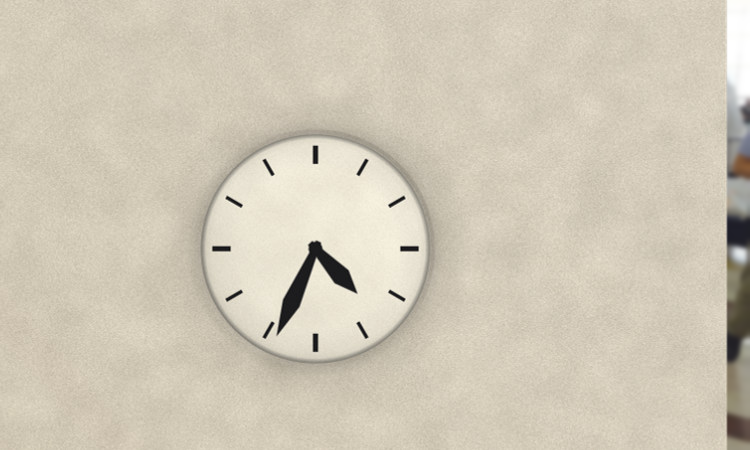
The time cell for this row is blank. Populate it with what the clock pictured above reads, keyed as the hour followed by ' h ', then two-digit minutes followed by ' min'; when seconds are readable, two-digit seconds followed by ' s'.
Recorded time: 4 h 34 min
